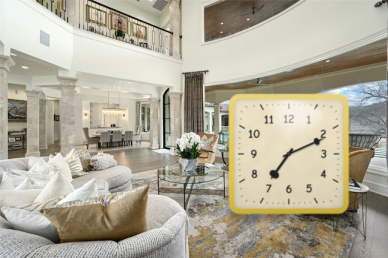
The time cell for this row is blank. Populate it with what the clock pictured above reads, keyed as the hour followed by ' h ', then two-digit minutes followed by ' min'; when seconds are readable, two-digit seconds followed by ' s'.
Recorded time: 7 h 11 min
